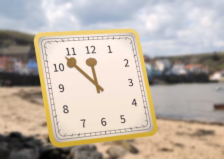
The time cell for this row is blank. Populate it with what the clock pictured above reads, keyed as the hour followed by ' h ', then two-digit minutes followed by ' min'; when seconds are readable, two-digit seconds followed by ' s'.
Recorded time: 11 h 53 min
